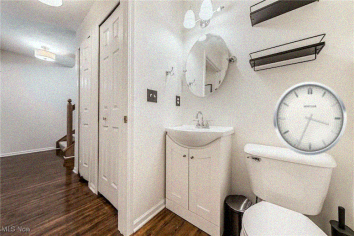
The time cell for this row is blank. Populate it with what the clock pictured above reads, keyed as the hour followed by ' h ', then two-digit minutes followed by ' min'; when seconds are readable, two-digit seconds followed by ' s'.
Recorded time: 3 h 34 min
